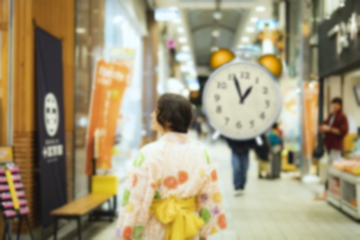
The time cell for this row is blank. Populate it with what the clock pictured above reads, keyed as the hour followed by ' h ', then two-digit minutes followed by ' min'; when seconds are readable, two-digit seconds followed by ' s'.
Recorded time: 12 h 56 min
